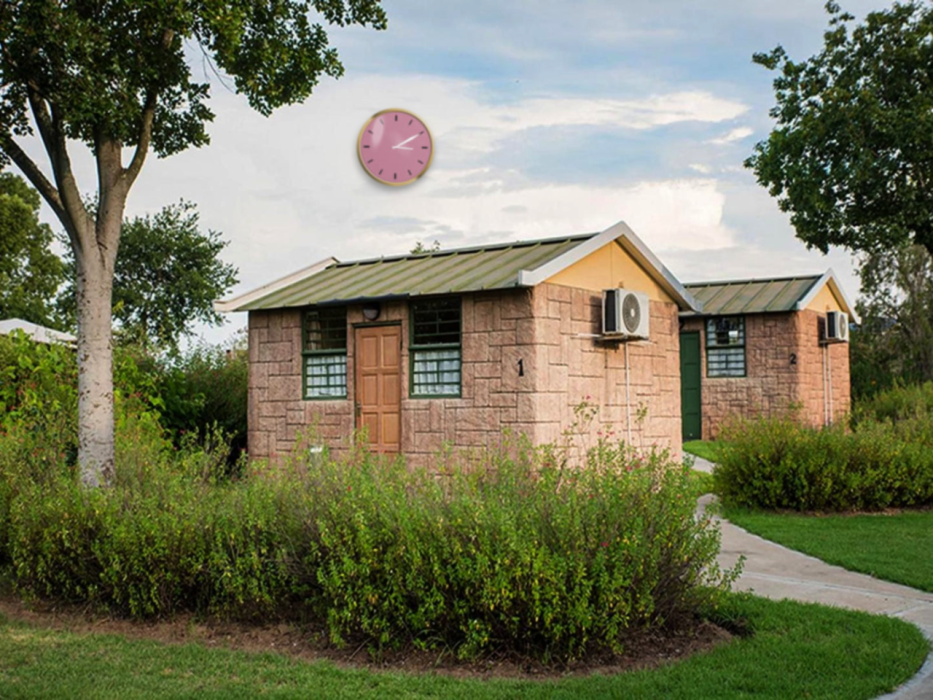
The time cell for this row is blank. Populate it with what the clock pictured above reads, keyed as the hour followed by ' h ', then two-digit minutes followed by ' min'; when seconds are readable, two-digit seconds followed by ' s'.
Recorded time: 3 h 10 min
